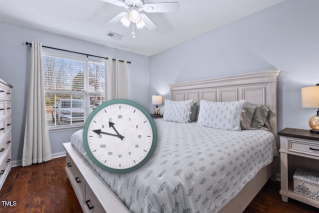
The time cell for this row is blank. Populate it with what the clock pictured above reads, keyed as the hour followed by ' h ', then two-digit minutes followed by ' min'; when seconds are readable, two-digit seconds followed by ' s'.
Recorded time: 10 h 47 min
